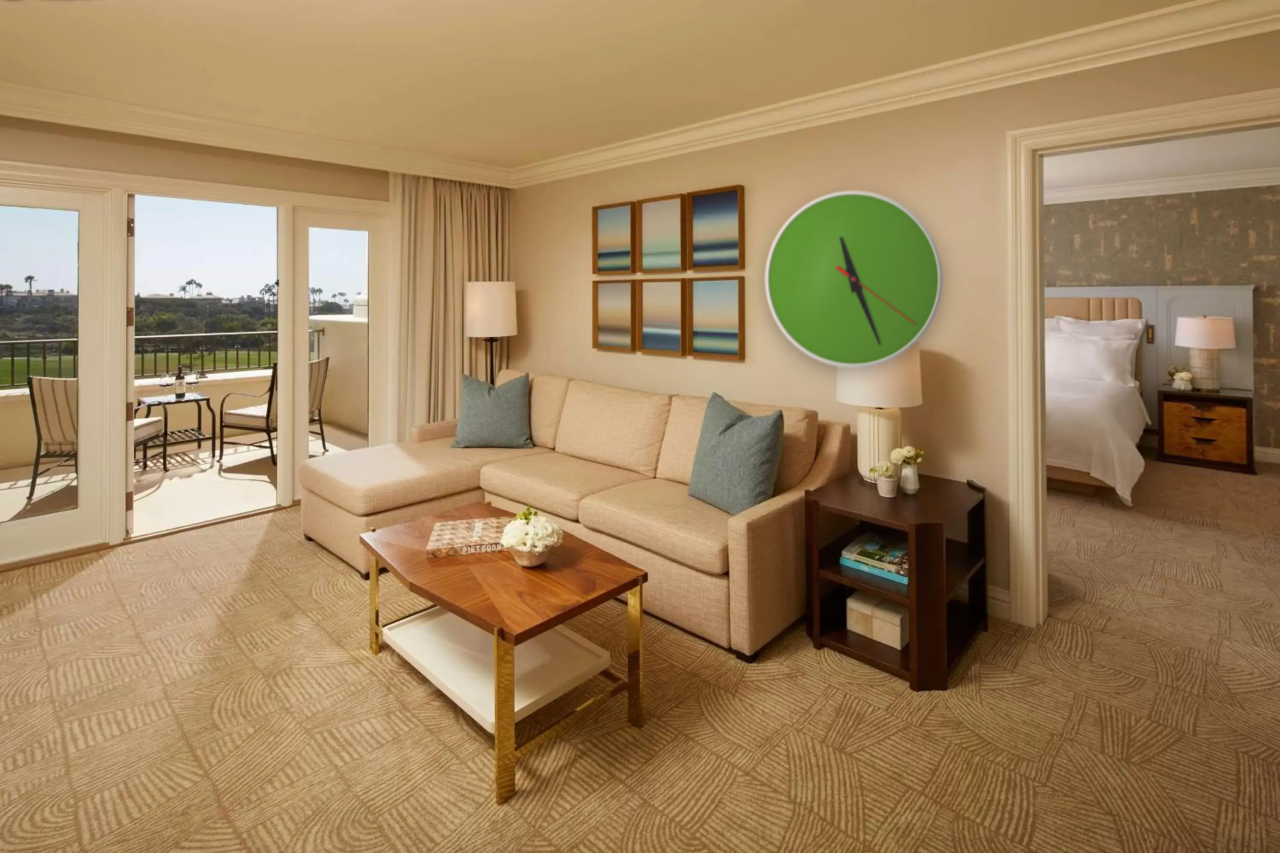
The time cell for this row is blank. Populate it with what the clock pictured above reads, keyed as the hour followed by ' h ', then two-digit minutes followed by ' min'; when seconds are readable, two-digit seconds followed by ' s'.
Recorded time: 11 h 26 min 21 s
